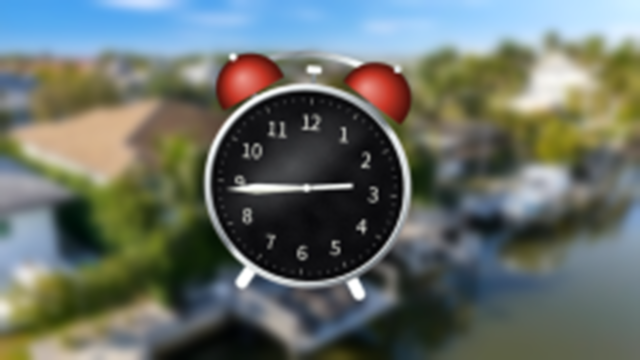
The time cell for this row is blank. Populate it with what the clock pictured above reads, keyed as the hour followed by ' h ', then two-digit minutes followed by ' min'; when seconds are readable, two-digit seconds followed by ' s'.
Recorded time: 2 h 44 min
